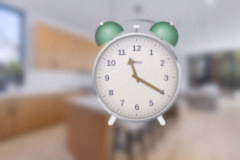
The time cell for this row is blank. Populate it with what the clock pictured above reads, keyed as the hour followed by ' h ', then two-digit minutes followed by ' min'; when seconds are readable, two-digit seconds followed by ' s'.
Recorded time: 11 h 20 min
